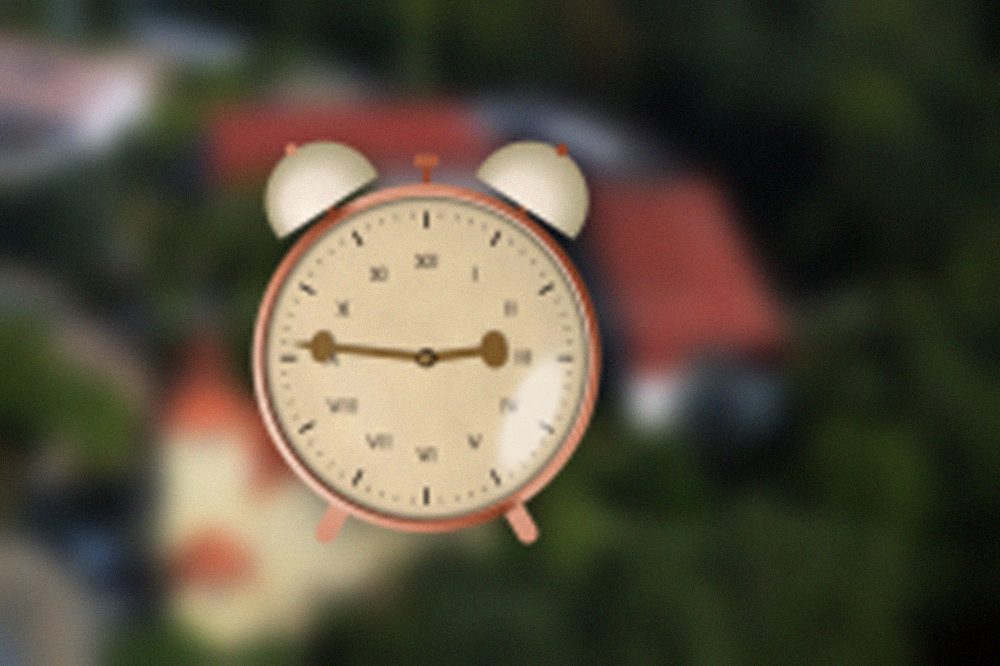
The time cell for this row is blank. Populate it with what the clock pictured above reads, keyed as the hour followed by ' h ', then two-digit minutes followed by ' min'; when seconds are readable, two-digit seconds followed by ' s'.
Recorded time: 2 h 46 min
